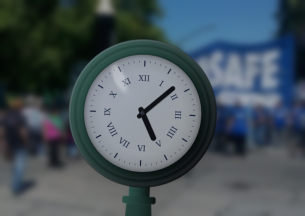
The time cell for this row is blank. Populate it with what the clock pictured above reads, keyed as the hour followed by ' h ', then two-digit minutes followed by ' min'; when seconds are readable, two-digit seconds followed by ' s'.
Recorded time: 5 h 08 min
